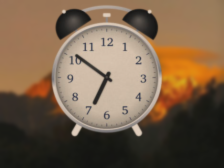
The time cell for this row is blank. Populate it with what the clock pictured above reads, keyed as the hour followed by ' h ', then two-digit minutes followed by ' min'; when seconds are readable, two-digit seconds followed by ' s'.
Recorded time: 6 h 51 min
